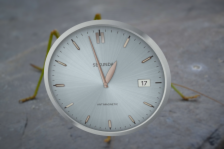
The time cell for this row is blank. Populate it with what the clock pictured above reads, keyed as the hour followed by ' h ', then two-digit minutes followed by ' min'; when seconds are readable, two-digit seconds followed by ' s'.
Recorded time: 12 h 58 min
